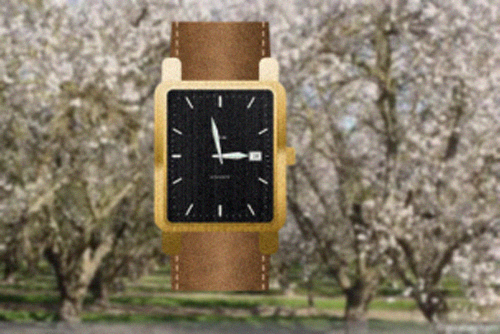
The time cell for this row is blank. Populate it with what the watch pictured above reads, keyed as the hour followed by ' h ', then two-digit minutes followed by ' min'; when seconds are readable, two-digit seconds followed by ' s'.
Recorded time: 2 h 58 min
